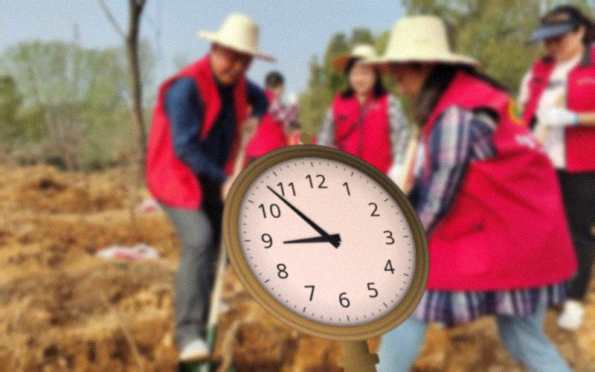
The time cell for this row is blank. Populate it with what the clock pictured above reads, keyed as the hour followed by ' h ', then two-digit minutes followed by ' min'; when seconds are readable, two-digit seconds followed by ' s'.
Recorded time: 8 h 53 min
